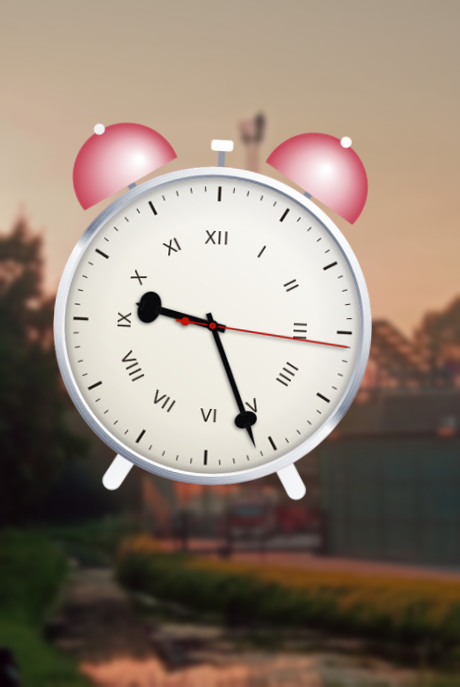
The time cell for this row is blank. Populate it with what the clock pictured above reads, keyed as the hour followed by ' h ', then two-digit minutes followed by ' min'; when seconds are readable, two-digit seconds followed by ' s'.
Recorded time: 9 h 26 min 16 s
